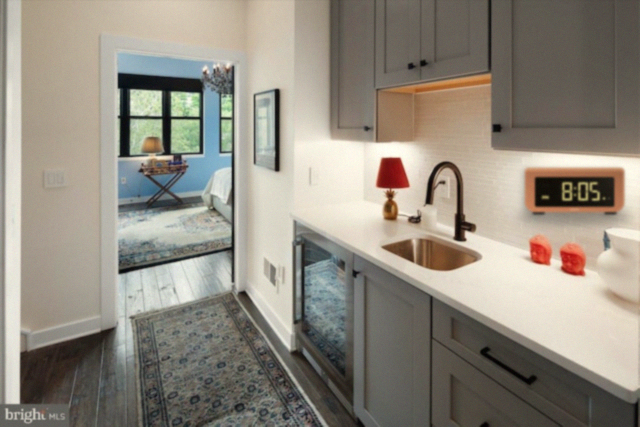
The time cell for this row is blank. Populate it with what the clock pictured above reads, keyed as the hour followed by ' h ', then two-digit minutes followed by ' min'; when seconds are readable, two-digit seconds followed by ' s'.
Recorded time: 8 h 05 min
